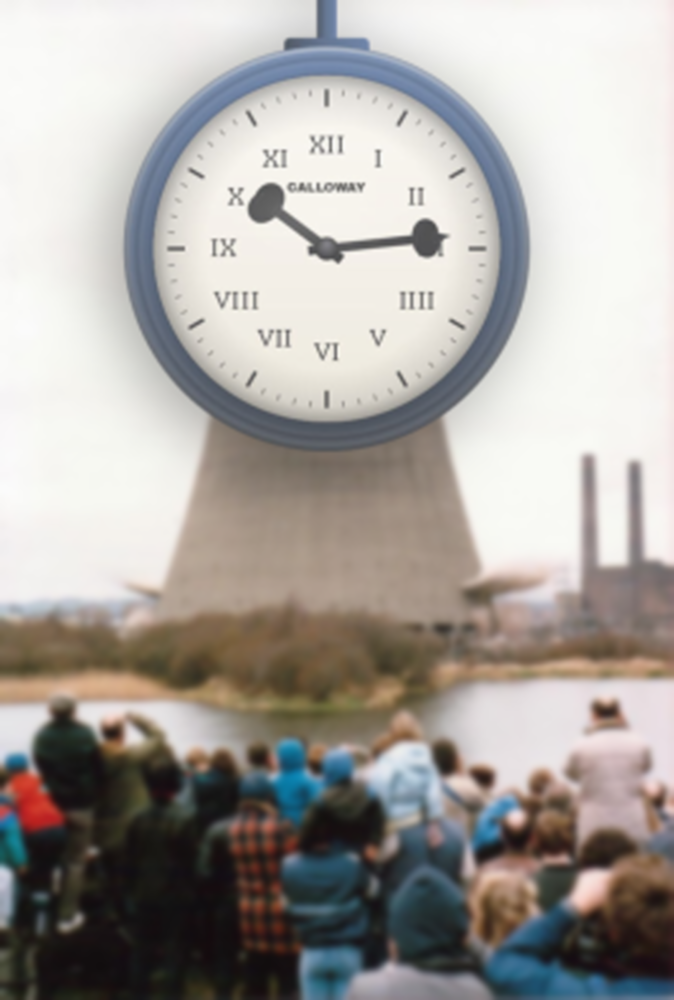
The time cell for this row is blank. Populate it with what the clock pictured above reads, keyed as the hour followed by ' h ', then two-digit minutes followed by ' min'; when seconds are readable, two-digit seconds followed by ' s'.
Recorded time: 10 h 14 min
